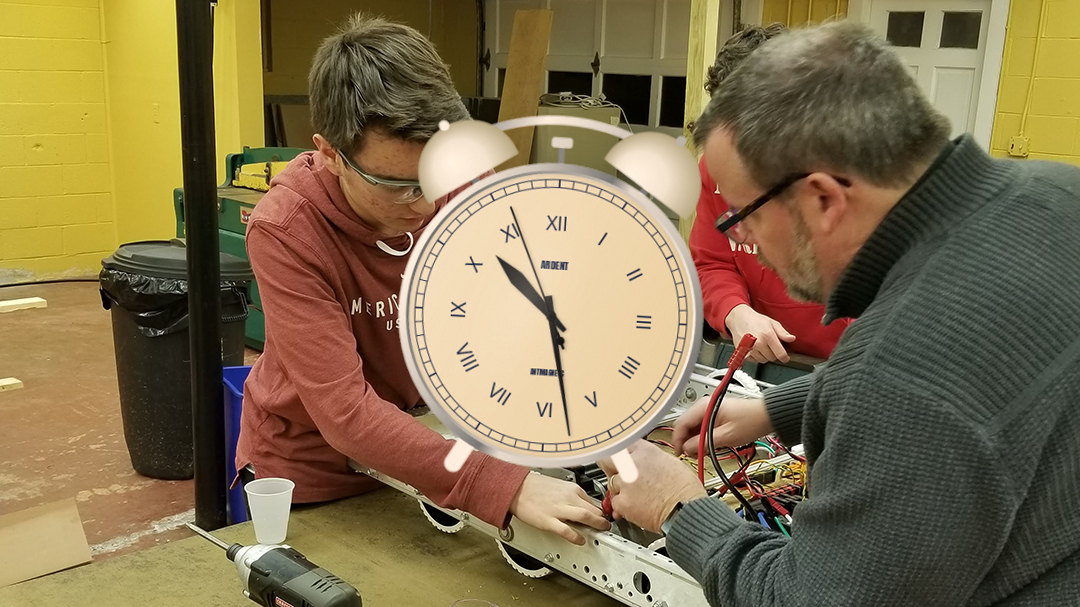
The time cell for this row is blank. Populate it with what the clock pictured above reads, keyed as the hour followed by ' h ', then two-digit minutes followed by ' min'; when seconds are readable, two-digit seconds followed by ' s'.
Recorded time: 10 h 27 min 56 s
